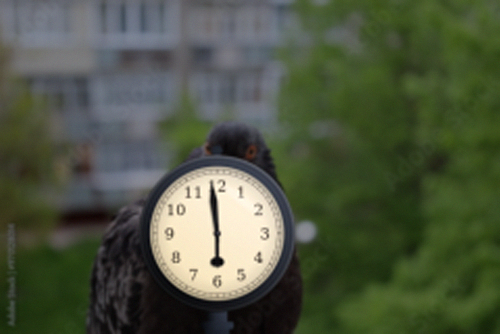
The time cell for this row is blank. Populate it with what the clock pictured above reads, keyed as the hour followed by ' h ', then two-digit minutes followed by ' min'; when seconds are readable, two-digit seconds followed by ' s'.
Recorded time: 5 h 59 min
